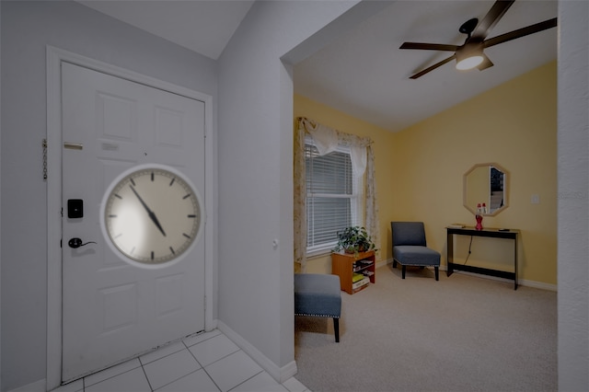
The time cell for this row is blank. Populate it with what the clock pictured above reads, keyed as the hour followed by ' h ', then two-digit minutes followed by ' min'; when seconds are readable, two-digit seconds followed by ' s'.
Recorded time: 4 h 54 min
